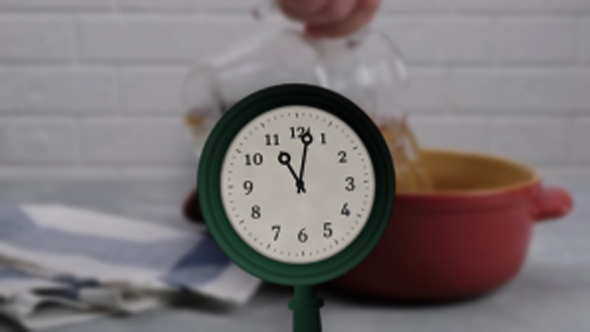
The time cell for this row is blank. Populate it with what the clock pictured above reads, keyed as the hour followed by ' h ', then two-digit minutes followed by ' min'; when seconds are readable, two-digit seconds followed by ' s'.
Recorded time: 11 h 02 min
